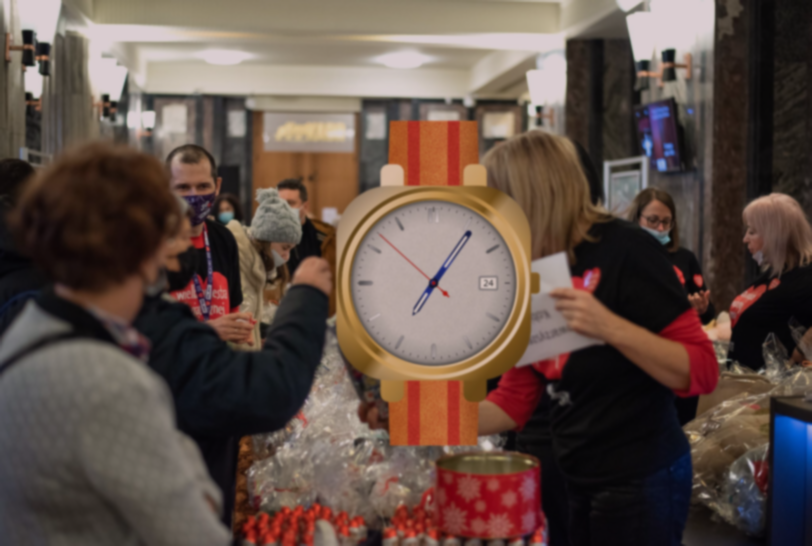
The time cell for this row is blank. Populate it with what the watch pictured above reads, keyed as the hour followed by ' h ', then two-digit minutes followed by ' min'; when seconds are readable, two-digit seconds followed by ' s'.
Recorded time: 7 h 05 min 52 s
